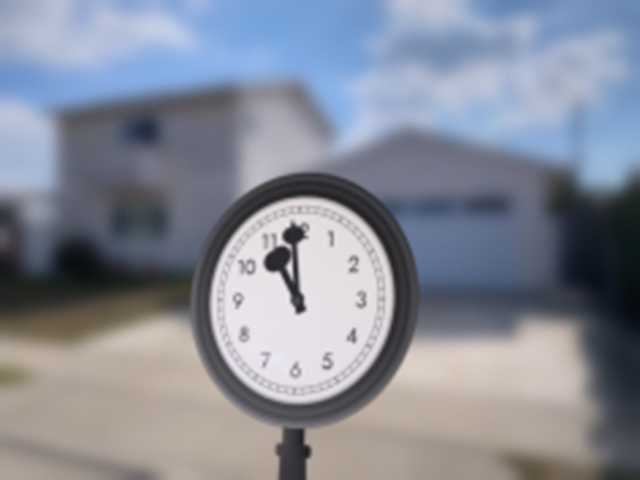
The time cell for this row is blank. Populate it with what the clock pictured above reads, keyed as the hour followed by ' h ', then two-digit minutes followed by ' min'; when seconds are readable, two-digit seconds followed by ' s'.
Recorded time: 10 h 59 min
